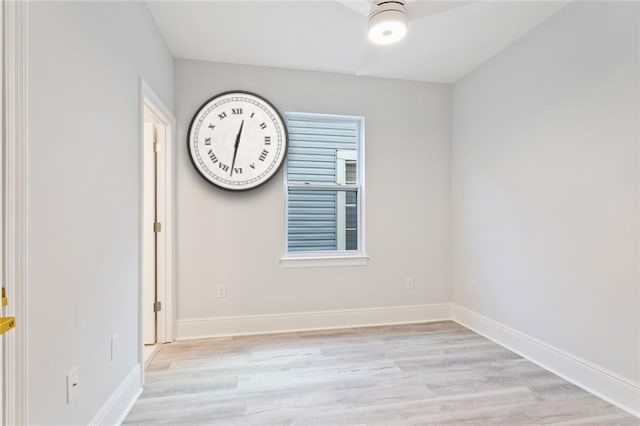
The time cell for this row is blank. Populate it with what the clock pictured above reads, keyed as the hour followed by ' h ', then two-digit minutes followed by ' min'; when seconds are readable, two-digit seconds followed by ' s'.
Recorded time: 12 h 32 min
